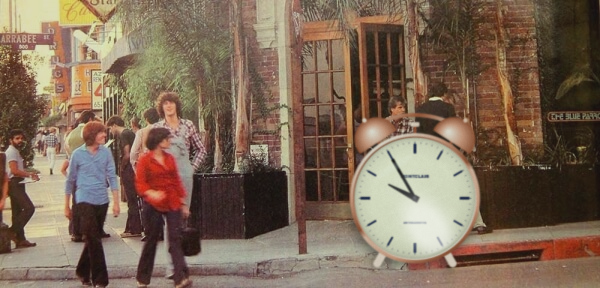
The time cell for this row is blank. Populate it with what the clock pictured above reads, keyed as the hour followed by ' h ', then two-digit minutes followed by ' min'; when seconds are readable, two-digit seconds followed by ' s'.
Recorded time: 9 h 55 min
